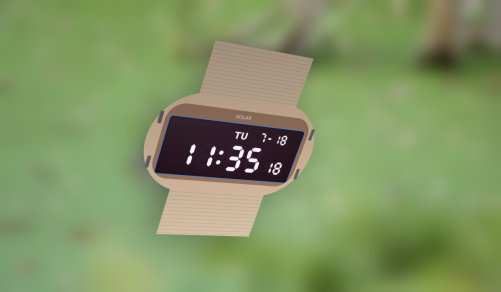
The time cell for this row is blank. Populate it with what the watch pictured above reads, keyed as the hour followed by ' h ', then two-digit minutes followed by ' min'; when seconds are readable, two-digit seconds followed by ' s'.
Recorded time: 11 h 35 min 18 s
